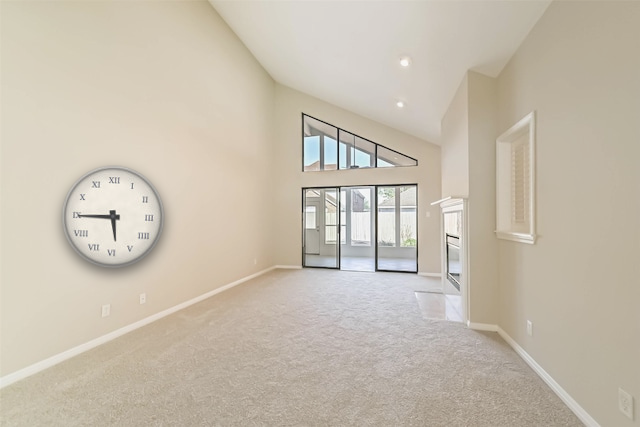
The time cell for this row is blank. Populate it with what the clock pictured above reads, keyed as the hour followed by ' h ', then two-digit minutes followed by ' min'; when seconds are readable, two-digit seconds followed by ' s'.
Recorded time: 5 h 45 min
